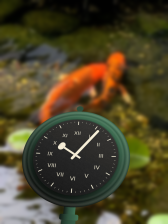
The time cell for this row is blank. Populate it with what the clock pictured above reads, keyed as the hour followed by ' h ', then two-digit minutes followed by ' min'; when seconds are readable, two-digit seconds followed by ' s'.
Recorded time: 10 h 06 min
